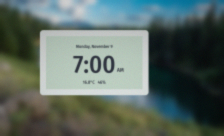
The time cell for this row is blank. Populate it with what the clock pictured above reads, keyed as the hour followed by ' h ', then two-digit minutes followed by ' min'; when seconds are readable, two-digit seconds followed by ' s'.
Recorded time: 7 h 00 min
